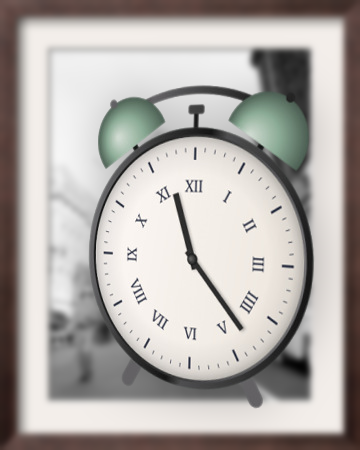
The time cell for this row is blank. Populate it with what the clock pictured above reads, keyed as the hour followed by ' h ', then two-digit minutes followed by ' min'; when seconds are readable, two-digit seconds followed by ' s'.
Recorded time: 11 h 23 min
